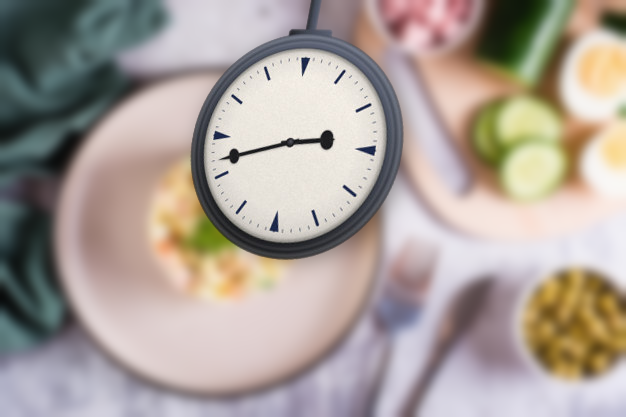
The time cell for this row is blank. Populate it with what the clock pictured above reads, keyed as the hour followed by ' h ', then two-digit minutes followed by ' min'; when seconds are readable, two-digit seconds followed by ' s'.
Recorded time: 2 h 42 min
